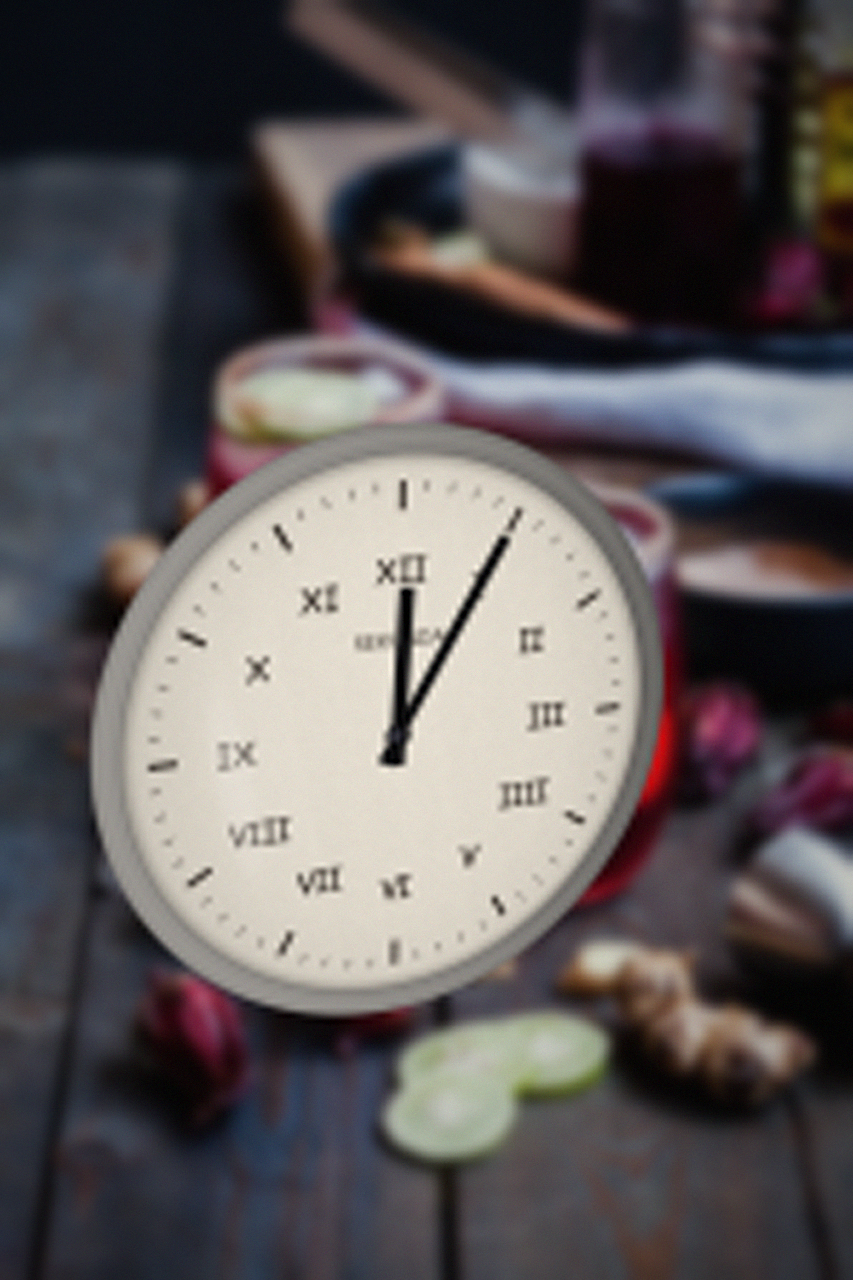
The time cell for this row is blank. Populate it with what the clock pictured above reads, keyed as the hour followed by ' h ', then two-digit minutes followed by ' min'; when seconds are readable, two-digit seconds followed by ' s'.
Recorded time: 12 h 05 min
